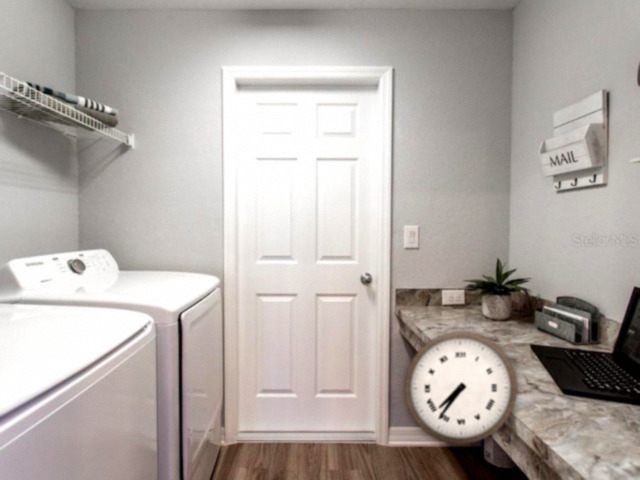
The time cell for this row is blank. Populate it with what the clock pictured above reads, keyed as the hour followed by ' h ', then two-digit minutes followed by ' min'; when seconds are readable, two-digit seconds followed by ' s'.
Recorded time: 7 h 36 min
